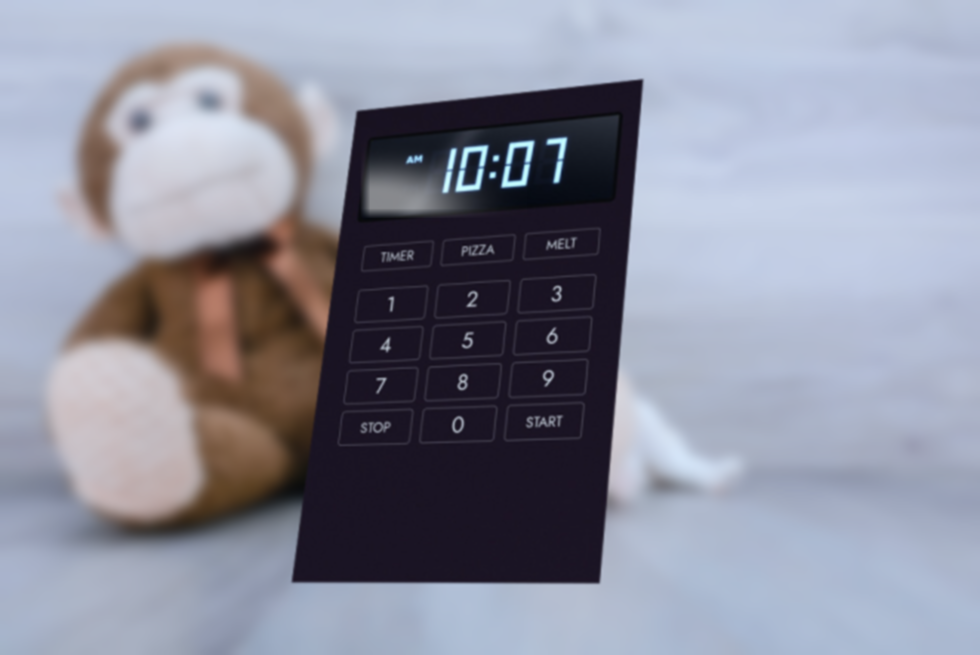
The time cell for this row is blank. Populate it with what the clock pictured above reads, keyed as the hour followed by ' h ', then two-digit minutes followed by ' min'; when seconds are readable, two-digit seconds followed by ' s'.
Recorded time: 10 h 07 min
